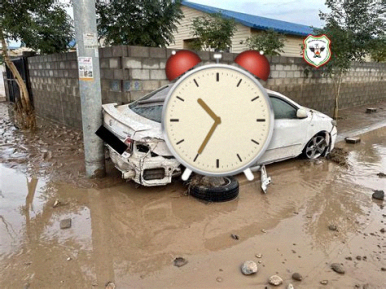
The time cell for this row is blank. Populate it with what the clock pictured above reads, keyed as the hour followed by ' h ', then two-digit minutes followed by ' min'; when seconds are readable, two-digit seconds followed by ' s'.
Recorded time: 10 h 35 min
